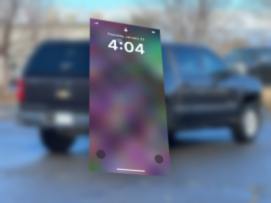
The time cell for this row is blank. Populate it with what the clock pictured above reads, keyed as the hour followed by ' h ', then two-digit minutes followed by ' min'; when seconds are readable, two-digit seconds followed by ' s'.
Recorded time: 4 h 04 min
